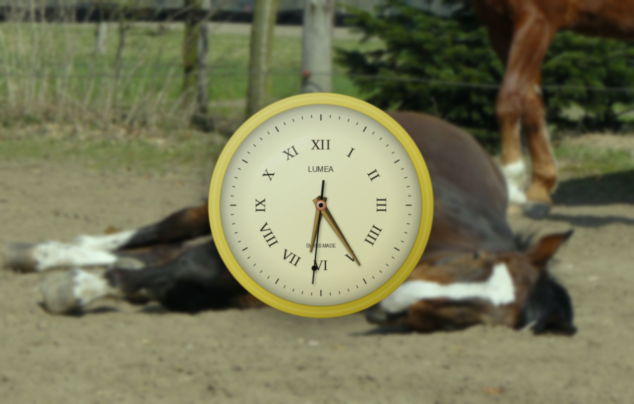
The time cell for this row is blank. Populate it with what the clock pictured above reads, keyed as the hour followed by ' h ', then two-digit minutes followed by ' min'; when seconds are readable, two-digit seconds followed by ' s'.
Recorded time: 6 h 24 min 31 s
